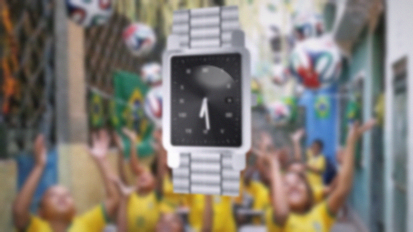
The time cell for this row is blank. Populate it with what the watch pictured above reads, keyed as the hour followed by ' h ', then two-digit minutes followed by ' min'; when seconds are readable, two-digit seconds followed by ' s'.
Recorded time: 6 h 29 min
